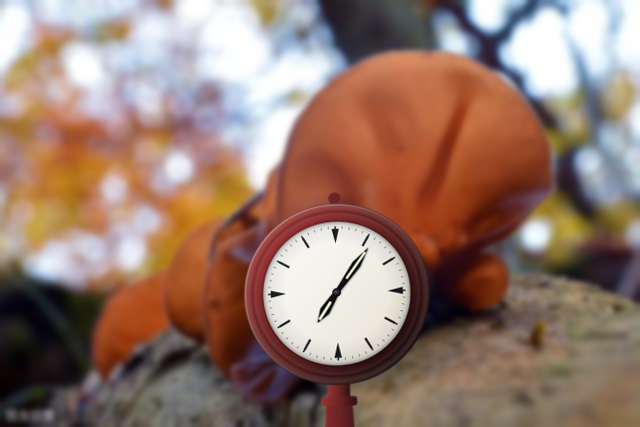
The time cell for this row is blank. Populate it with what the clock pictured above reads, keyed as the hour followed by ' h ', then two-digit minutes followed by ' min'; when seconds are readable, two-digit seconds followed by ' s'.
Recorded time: 7 h 06 min
